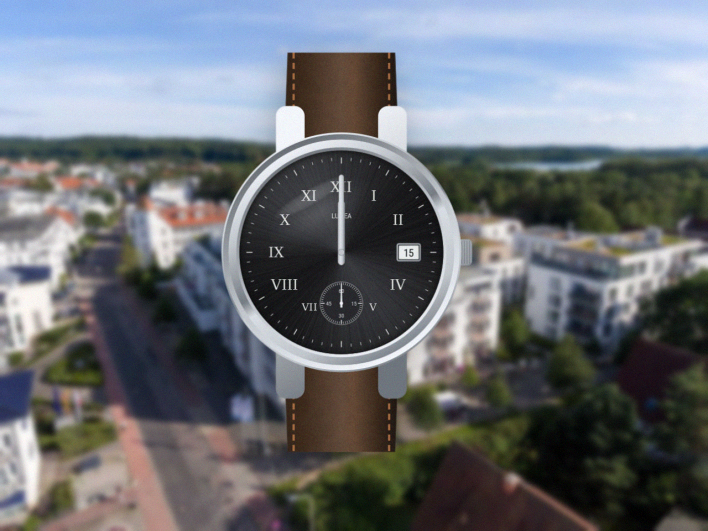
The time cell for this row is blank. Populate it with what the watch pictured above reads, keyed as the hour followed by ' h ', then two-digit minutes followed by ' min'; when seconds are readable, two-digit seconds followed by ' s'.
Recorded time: 12 h 00 min
